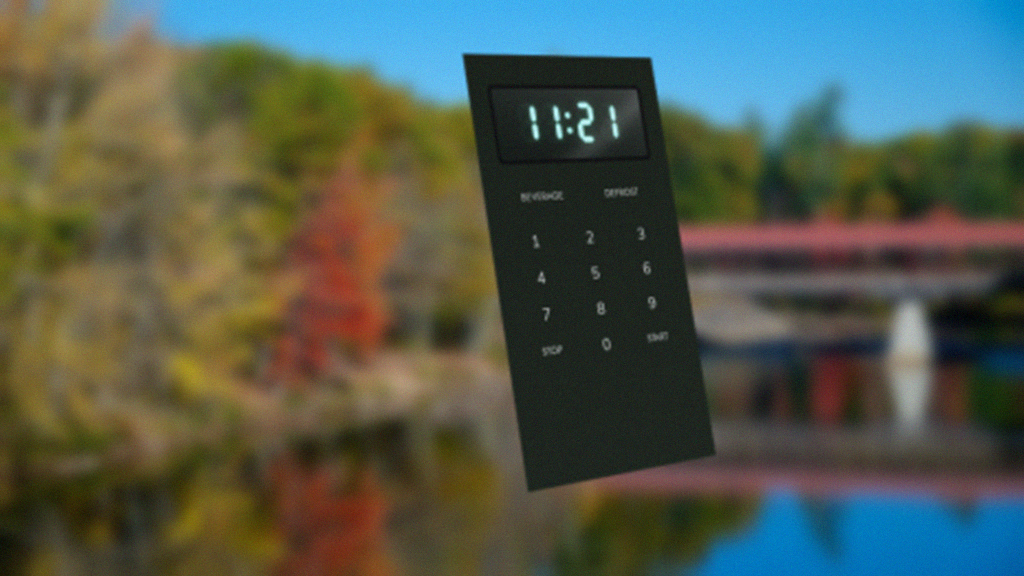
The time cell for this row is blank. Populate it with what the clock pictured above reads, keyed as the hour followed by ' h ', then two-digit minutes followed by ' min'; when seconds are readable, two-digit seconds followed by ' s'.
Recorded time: 11 h 21 min
